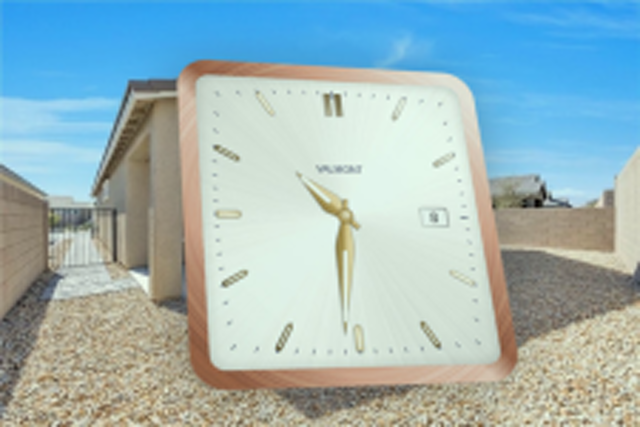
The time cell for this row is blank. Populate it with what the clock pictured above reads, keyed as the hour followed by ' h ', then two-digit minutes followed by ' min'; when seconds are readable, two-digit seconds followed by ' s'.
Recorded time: 10 h 31 min
